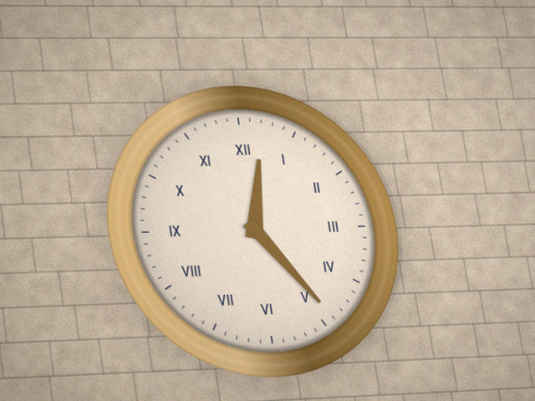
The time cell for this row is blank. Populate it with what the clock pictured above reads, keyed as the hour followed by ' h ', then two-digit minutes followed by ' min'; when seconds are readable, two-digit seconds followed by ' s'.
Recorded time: 12 h 24 min
